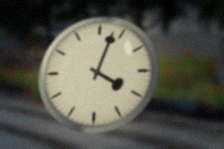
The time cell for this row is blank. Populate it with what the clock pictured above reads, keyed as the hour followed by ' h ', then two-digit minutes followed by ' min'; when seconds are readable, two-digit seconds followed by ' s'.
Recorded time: 4 h 03 min
